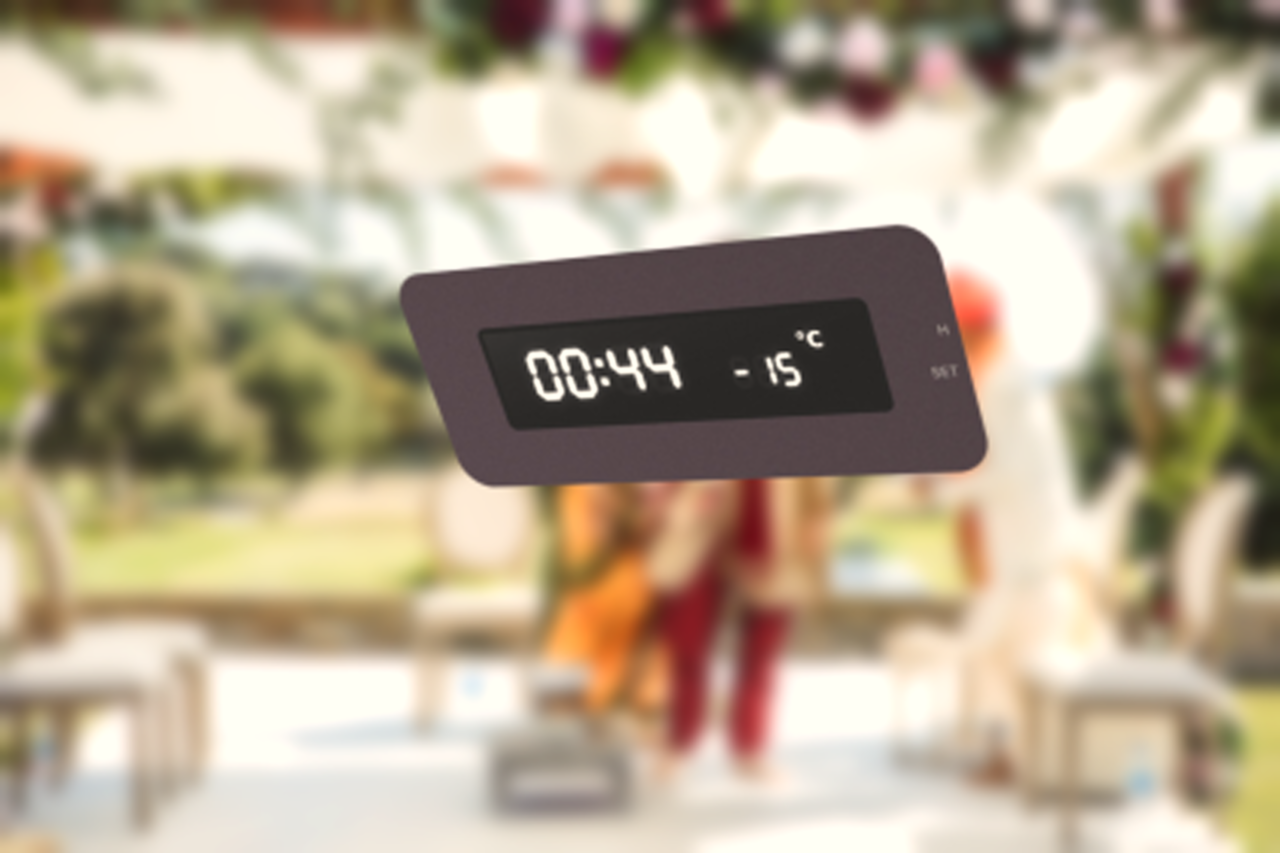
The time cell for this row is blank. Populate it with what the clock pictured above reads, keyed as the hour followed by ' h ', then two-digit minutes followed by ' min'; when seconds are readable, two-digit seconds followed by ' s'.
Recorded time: 0 h 44 min
